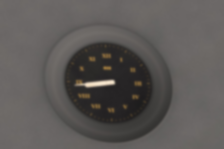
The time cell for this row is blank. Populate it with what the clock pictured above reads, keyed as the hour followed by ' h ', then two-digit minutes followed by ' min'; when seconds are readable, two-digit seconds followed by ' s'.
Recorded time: 8 h 44 min
